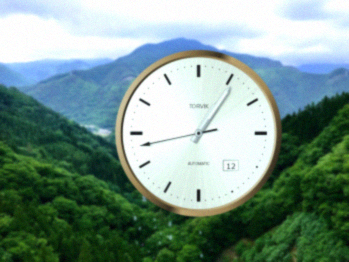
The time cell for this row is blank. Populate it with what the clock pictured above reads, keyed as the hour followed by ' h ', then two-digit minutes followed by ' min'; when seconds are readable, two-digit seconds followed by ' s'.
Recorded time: 1 h 05 min 43 s
